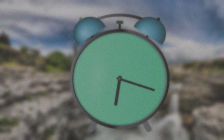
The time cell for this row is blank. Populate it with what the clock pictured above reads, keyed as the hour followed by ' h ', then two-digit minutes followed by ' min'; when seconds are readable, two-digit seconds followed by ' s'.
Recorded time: 6 h 18 min
